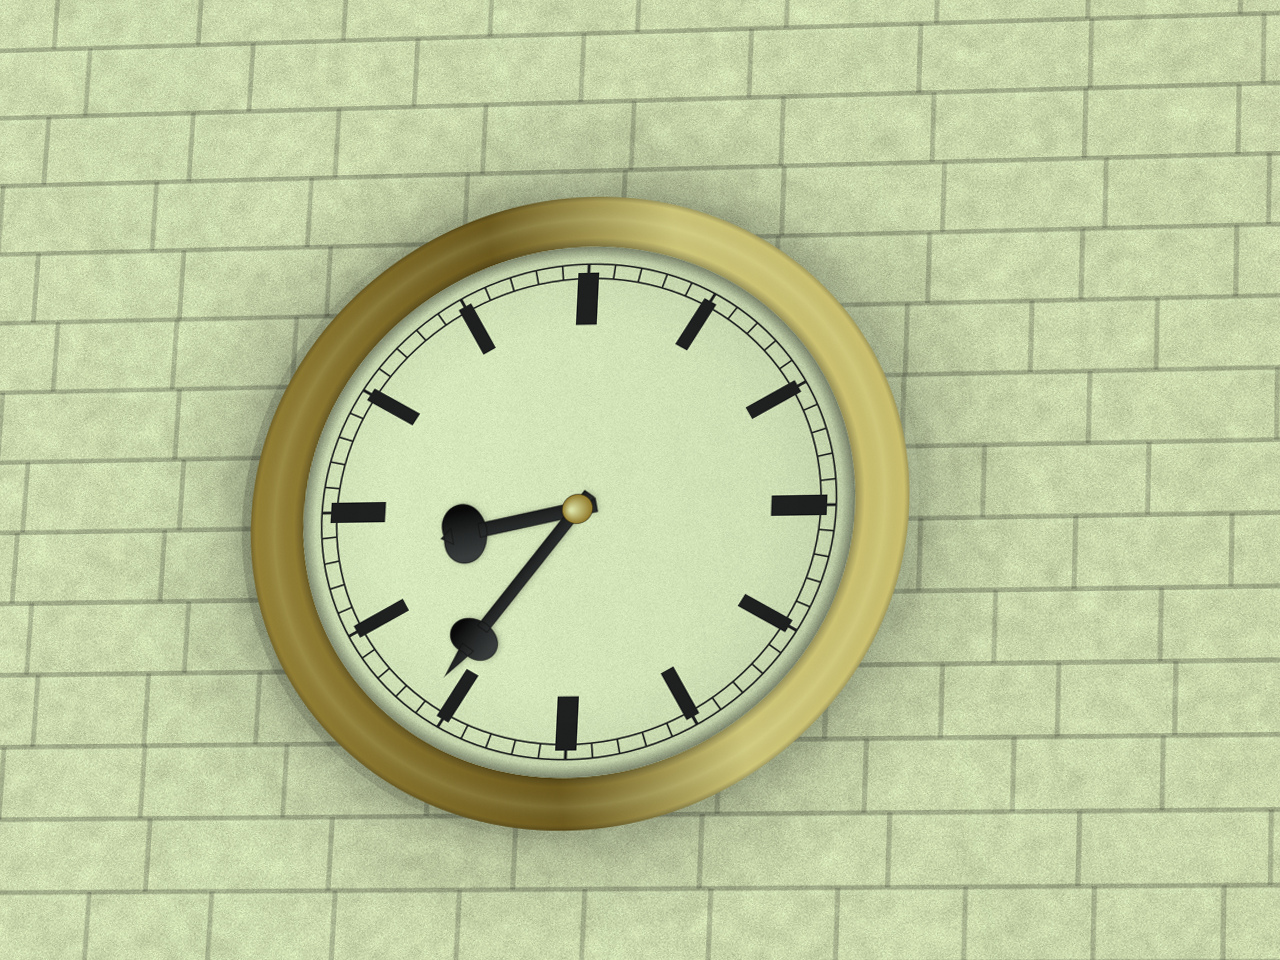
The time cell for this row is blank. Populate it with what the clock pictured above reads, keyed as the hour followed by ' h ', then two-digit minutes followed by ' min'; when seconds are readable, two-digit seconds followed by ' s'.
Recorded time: 8 h 36 min
